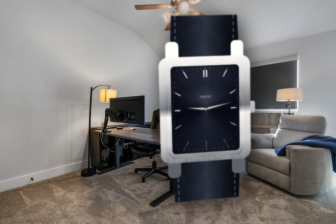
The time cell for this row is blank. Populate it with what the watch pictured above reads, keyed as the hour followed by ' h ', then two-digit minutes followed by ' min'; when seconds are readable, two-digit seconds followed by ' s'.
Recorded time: 9 h 13 min
